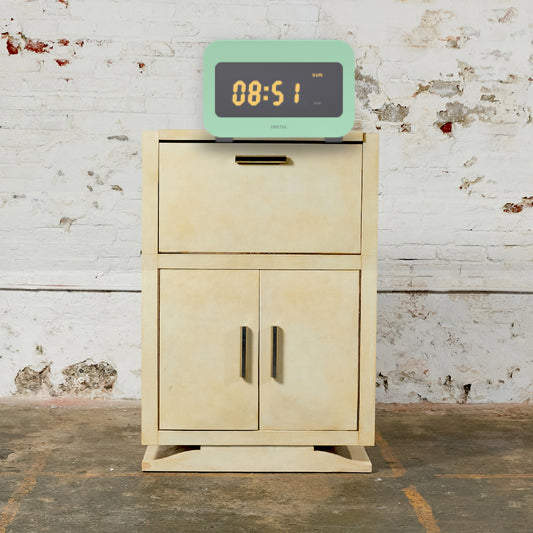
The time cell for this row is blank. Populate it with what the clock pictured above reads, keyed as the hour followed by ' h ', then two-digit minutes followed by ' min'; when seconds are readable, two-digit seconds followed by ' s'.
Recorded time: 8 h 51 min
